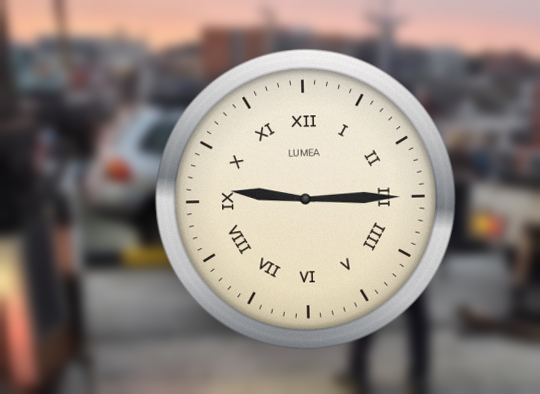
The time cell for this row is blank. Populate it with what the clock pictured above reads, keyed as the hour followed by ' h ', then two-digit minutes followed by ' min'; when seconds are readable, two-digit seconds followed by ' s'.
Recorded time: 9 h 15 min
